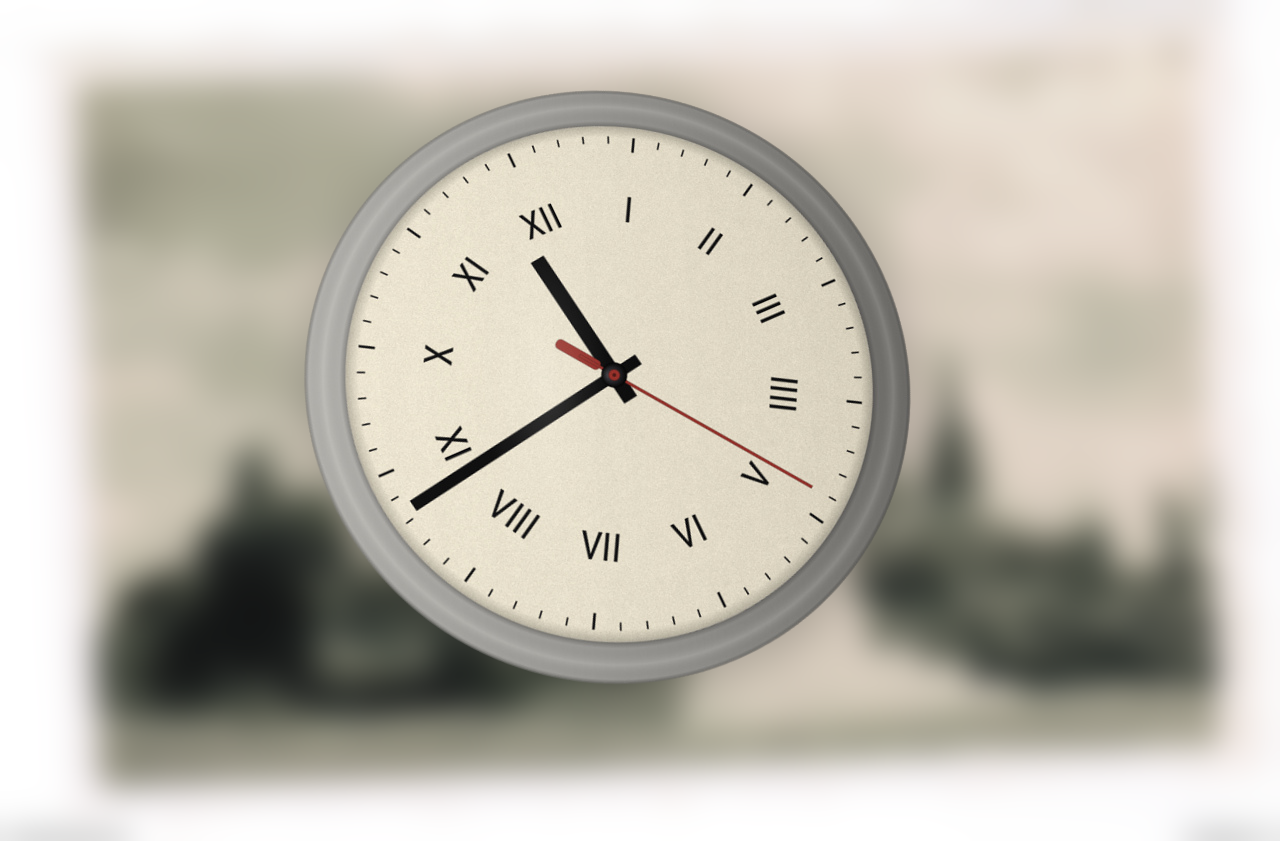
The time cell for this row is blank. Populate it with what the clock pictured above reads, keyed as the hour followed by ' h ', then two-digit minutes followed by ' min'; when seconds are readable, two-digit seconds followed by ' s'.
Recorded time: 11 h 43 min 24 s
